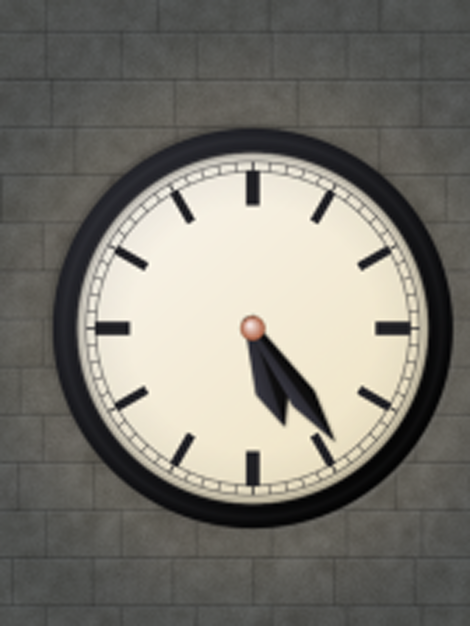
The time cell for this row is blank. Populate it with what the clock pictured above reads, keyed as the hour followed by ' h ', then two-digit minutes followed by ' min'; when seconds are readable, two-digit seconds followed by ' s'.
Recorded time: 5 h 24 min
